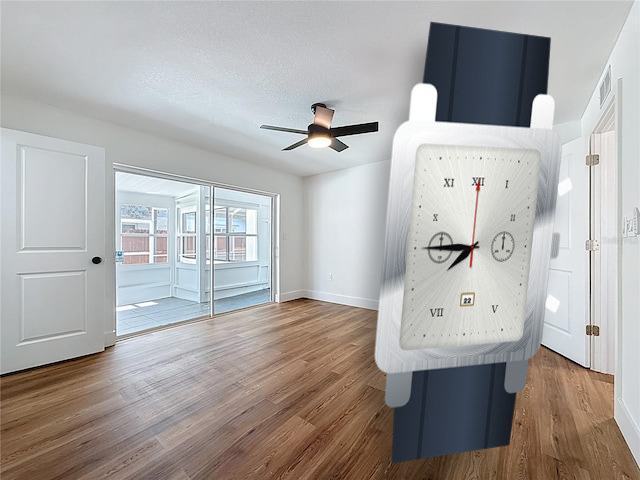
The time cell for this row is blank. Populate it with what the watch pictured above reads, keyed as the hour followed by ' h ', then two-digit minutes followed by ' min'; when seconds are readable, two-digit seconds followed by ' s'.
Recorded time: 7 h 45 min
